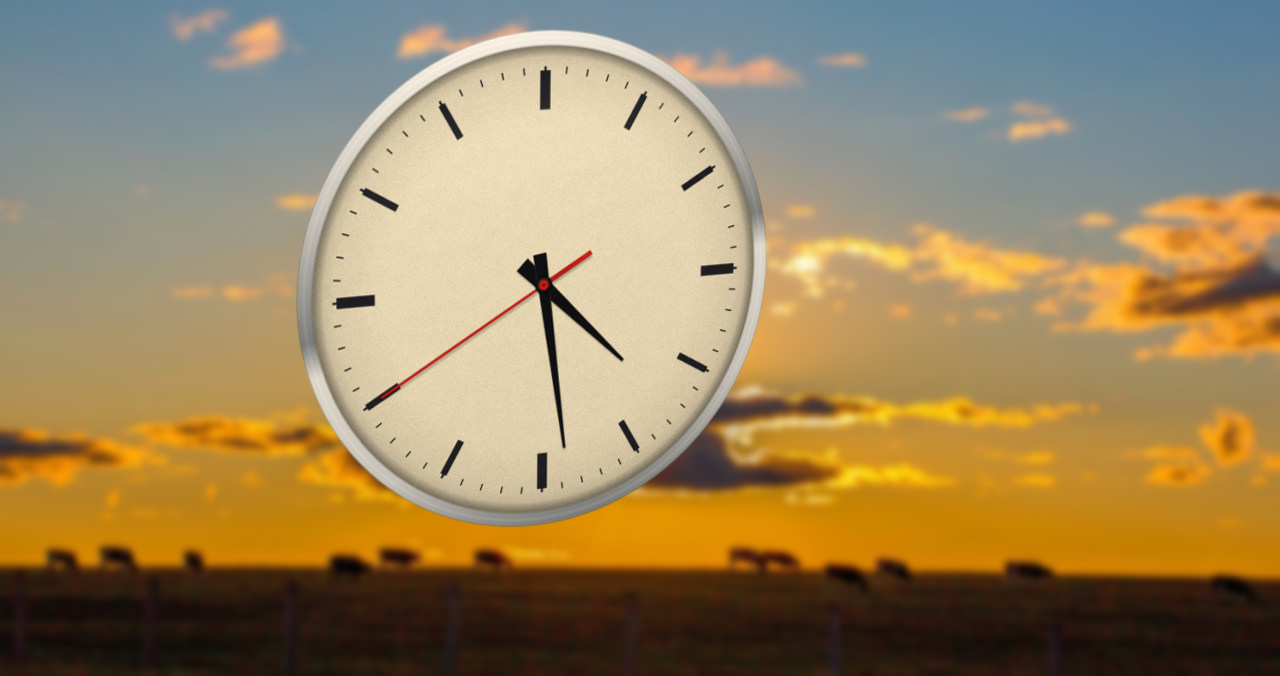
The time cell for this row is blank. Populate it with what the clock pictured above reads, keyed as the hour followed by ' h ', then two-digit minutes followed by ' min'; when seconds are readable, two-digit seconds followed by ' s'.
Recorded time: 4 h 28 min 40 s
